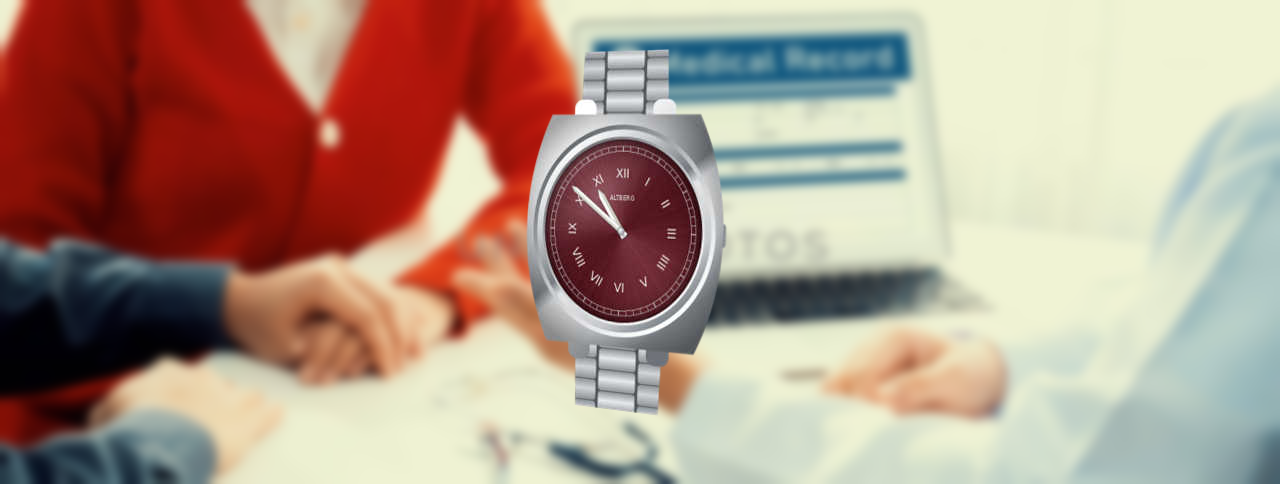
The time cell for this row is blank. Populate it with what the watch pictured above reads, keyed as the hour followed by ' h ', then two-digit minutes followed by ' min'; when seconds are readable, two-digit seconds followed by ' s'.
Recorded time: 10 h 51 min
